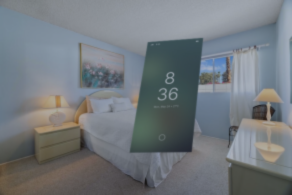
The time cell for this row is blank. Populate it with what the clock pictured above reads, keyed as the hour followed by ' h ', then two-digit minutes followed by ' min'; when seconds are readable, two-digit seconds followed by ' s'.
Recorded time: 8 h 36 min
